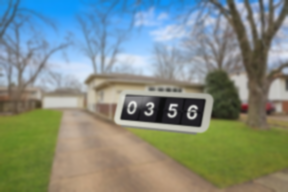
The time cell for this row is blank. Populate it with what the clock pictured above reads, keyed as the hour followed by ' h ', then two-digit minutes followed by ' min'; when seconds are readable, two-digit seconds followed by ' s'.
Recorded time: 3 h 56 min
